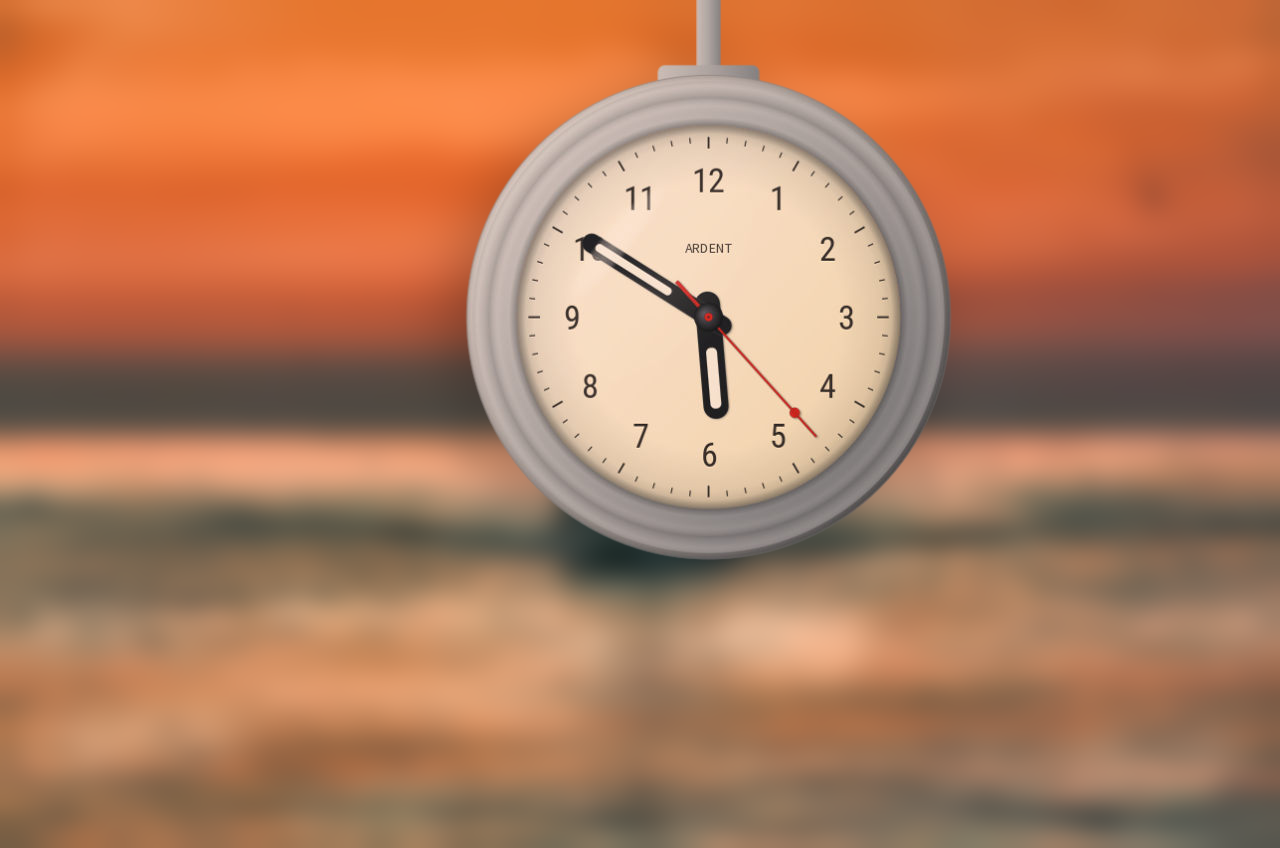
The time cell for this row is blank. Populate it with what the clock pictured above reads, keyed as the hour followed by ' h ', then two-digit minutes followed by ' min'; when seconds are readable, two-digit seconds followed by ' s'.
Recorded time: 5 h 50 min 23 s
